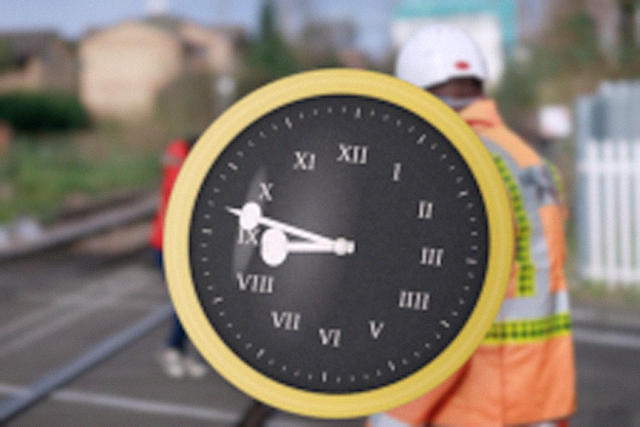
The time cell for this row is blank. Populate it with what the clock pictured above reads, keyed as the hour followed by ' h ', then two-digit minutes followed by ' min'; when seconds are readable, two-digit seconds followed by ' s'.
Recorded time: 8 h 47 min
